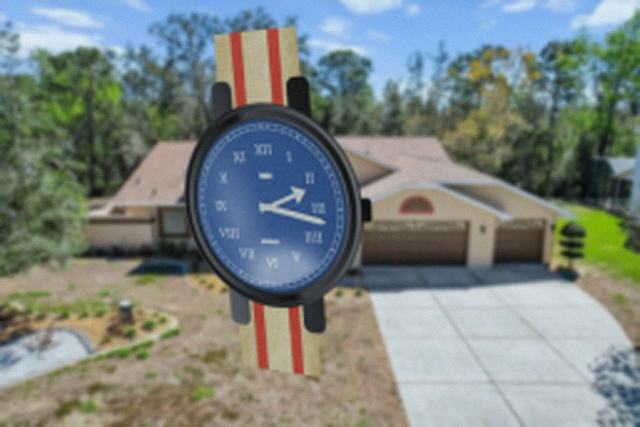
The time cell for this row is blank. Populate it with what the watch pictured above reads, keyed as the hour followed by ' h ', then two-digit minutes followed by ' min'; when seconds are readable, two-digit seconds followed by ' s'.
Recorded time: 2 h 17 min
